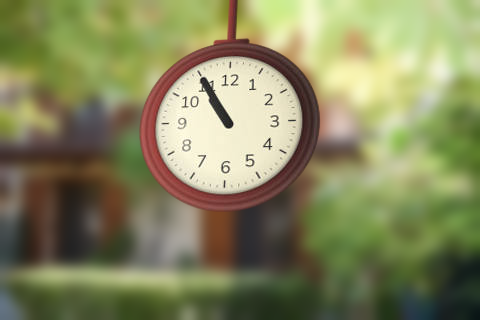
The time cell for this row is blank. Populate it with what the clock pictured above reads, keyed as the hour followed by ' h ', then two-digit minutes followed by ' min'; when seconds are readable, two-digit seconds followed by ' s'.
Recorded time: 10 h 55 min
